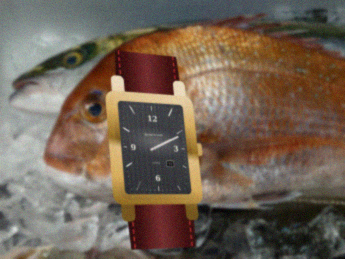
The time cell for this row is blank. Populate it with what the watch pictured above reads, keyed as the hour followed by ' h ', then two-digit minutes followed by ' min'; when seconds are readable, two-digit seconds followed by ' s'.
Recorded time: 2 h 11 min
